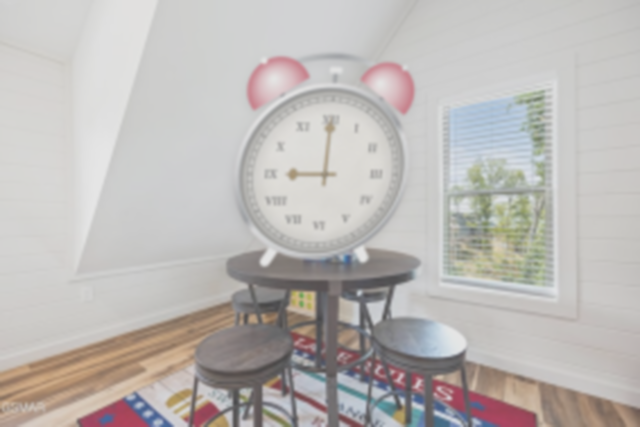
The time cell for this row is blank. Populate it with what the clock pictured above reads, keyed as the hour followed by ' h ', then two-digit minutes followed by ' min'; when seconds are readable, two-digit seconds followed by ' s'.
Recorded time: 9 h 00 min
